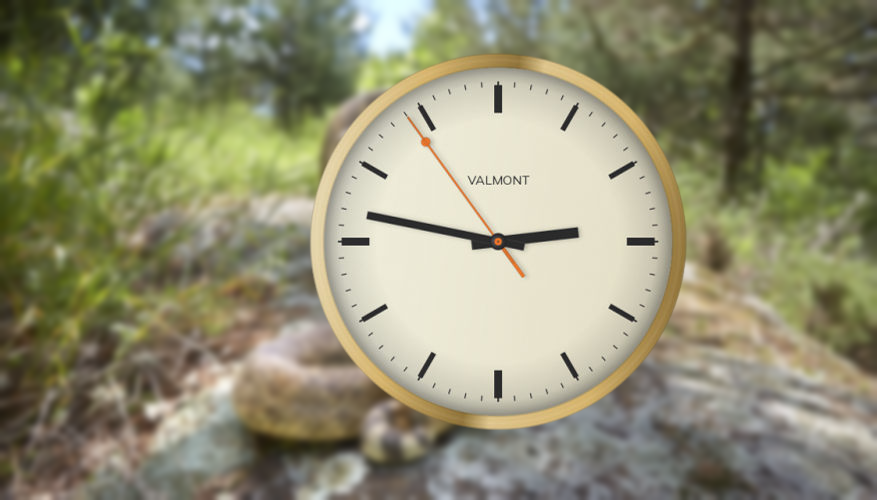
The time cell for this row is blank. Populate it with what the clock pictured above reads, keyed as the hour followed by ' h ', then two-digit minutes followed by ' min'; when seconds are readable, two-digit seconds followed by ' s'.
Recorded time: 2 h 46 min 54 s
